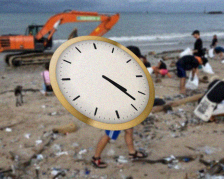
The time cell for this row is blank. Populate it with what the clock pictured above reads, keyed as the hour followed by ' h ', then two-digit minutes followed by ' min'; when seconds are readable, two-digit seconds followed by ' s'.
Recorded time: 4 h 23 min
